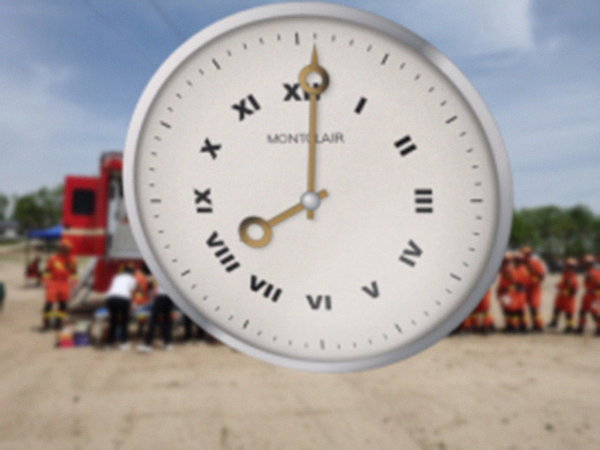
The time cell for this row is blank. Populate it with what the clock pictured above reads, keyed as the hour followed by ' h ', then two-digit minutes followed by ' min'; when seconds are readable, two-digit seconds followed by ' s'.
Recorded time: 8 h 01 min
